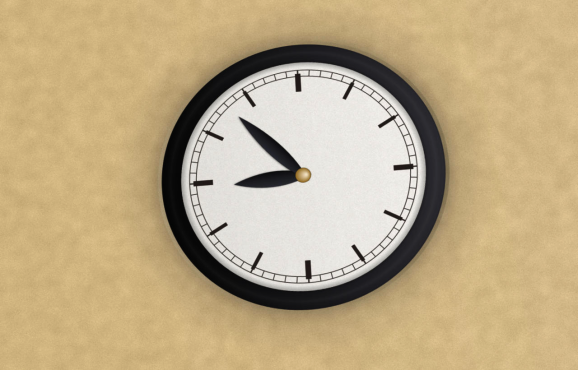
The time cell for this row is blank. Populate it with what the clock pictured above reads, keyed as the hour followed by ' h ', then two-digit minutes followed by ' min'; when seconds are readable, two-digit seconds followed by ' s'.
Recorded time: 8 h 53 min
